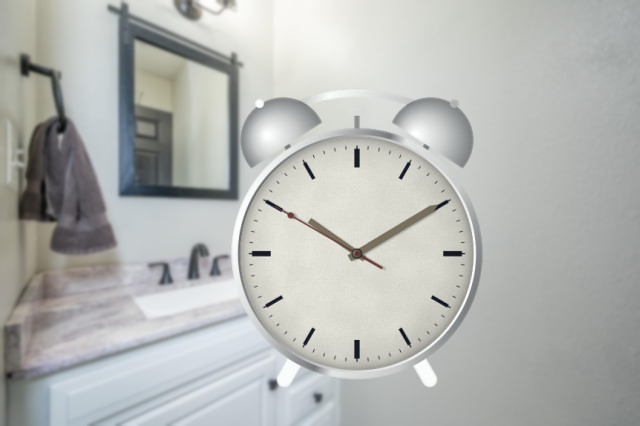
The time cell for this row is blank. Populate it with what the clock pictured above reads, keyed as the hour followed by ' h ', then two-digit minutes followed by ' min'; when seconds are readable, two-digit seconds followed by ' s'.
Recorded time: 10 h 09 min 50 s
